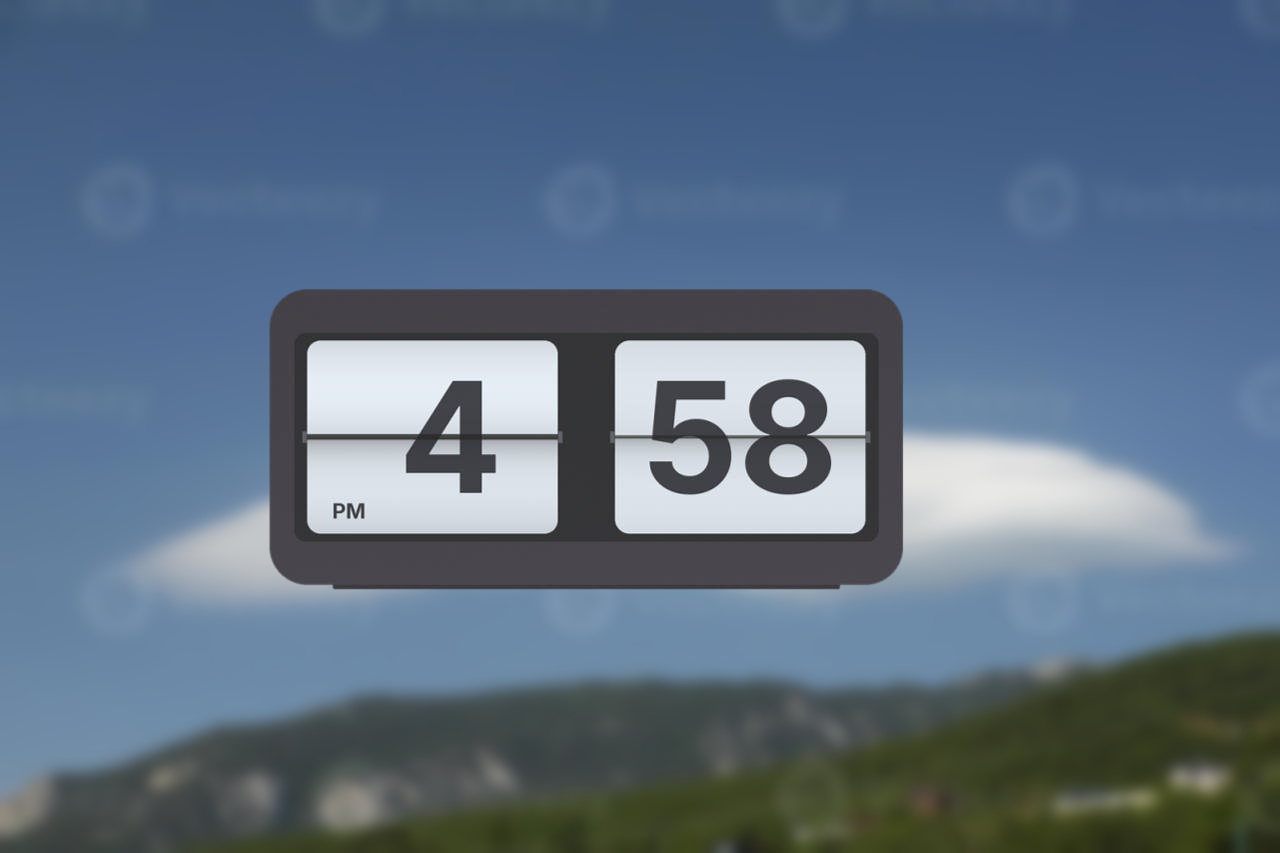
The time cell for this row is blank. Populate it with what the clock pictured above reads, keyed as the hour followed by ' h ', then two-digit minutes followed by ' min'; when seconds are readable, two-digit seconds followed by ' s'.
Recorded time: 4 h 58 min
